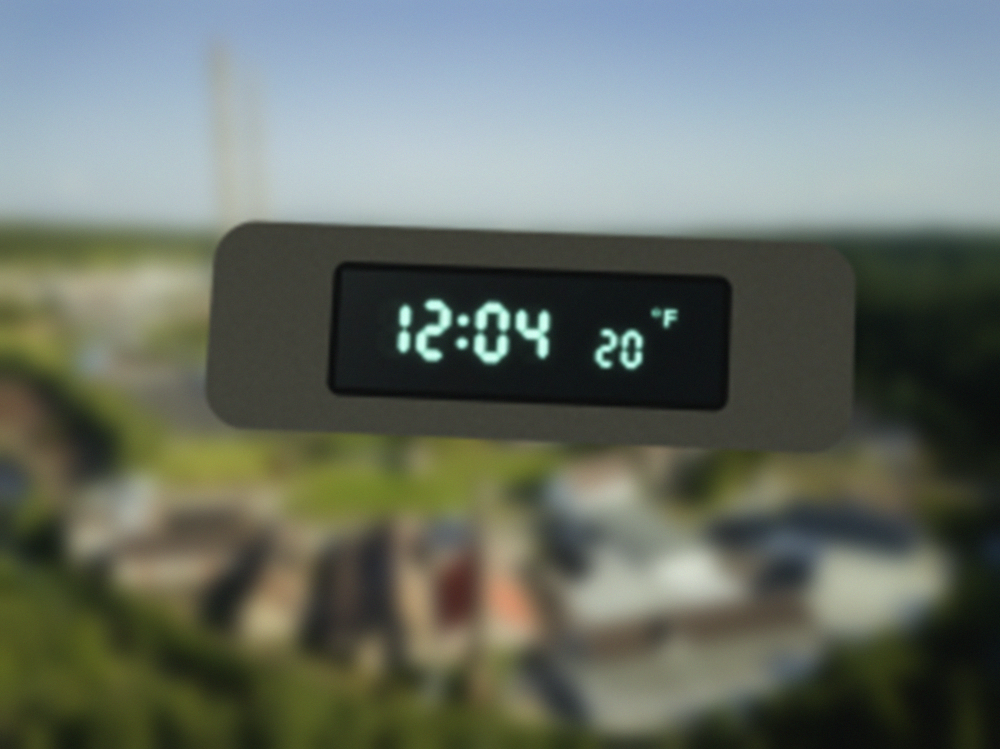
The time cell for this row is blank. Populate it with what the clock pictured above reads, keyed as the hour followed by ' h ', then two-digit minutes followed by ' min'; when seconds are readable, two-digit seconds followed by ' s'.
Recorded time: 12 h 04 min
